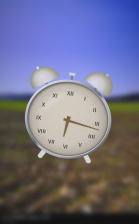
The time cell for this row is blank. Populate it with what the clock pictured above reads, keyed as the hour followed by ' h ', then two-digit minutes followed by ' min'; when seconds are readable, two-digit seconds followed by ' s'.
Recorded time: 6 h 17 min
